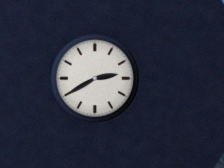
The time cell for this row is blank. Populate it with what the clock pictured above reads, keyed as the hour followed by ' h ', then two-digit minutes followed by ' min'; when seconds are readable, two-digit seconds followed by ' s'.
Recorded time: 2 h 40 min
